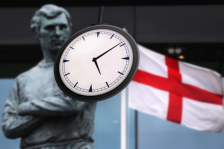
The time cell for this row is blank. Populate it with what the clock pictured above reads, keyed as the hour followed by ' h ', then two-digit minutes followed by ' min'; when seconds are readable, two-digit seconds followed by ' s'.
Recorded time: 5 h 09 min
